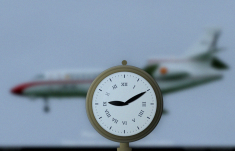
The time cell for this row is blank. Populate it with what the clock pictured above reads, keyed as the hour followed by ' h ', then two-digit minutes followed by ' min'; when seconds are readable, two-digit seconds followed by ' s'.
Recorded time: 9 h 10 min
